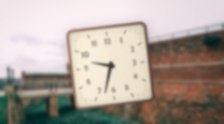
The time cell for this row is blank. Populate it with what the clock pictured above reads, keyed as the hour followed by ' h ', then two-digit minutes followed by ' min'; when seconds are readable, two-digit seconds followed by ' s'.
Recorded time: 9 h 33 min
